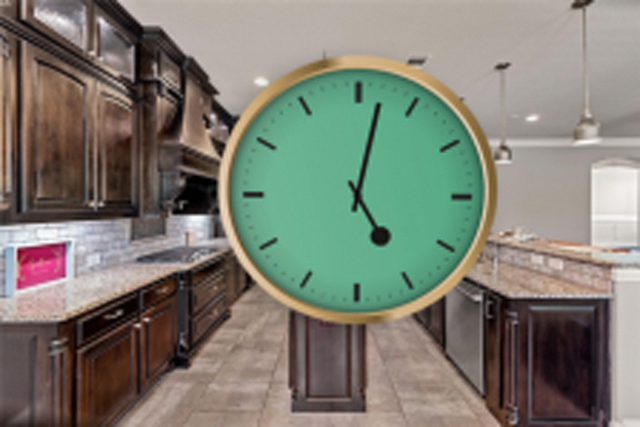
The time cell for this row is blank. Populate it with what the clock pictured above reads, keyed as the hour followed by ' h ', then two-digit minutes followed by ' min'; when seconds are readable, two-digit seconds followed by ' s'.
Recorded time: 5 h 02 min
